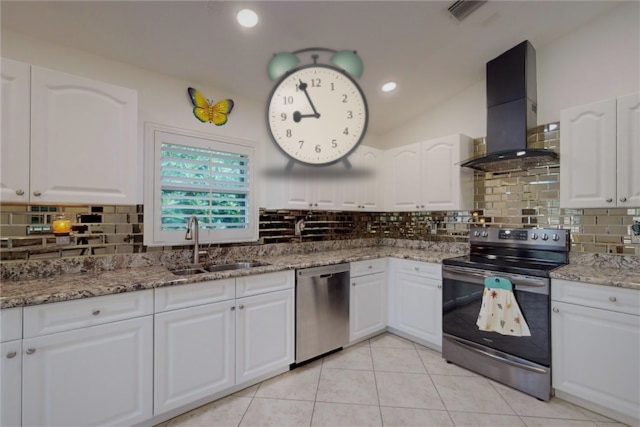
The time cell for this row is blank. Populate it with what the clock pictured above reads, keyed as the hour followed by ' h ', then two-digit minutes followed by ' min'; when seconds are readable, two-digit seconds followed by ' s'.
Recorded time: 8 h 56 min
